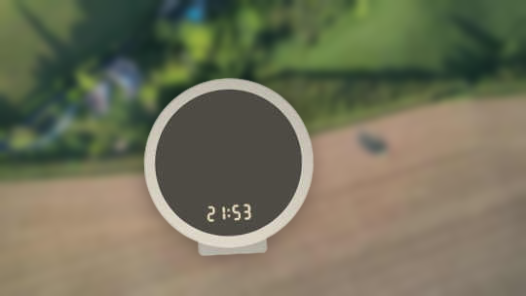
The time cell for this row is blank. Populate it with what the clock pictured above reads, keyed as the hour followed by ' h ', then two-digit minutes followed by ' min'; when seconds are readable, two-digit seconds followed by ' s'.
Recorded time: 21 h 53 min
